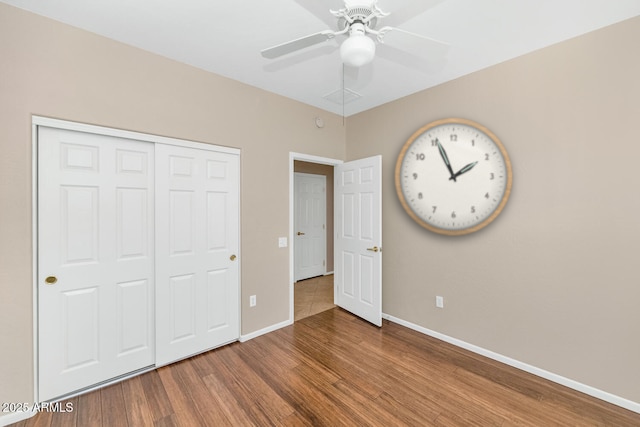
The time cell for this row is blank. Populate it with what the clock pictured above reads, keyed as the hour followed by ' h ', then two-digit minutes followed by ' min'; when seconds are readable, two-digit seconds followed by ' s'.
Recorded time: 1 h 56 min
